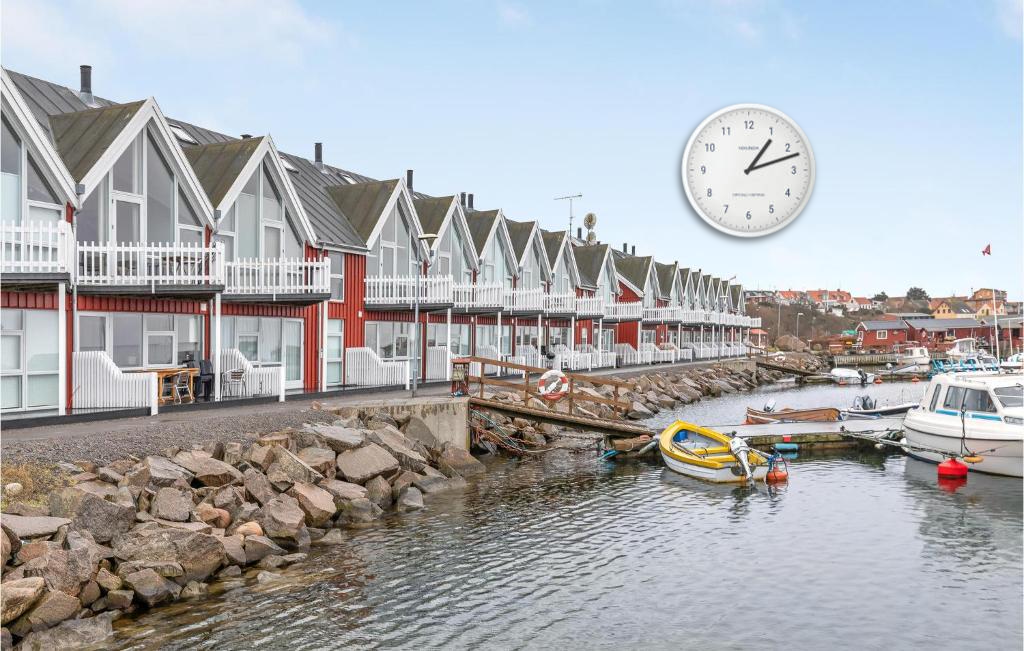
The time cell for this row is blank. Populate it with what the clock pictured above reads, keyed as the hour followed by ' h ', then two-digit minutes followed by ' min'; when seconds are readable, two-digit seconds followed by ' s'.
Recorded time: 1 h 12 min
